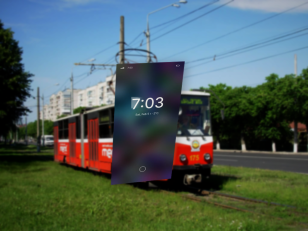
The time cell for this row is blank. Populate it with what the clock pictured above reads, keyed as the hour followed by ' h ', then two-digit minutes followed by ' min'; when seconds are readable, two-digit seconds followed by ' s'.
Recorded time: 7 h 03 min
